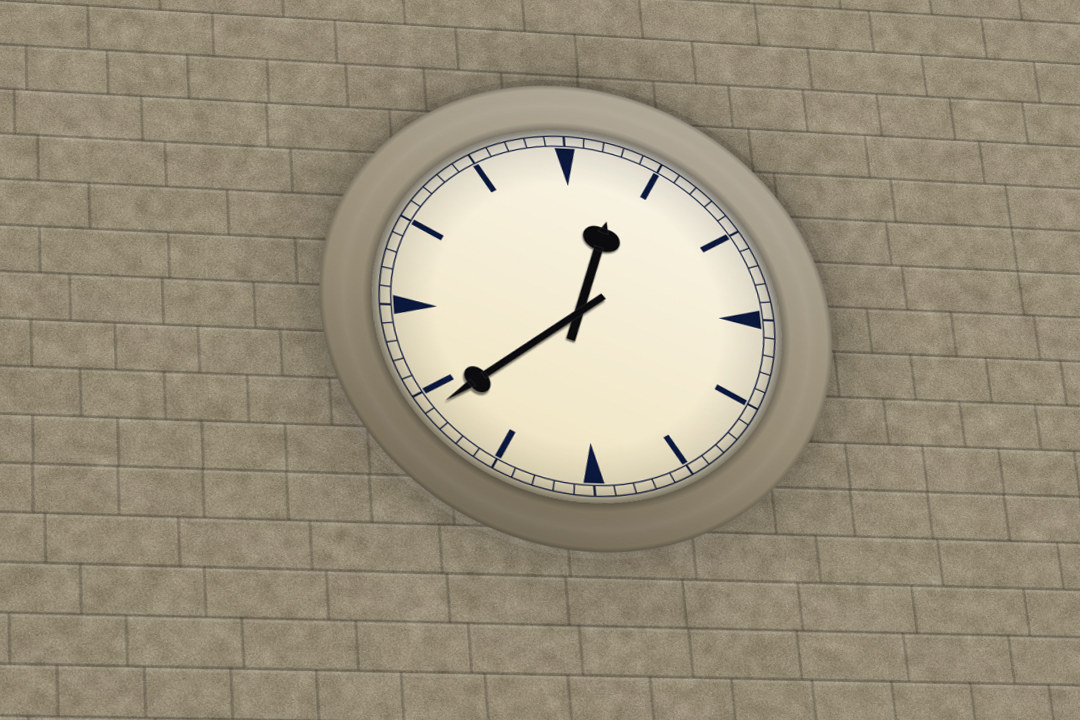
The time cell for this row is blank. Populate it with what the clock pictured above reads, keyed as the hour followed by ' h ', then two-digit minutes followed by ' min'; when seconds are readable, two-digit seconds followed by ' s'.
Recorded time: 12 h 39 min
